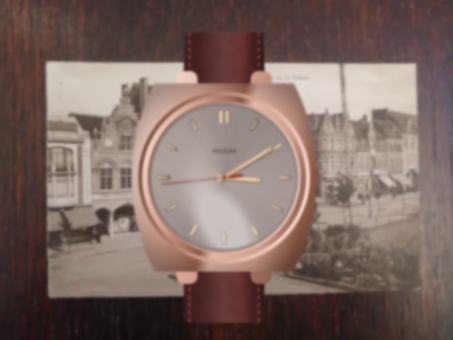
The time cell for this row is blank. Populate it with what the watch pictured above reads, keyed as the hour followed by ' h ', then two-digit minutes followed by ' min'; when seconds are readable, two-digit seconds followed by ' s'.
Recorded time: 3 h 09 min 44 s
